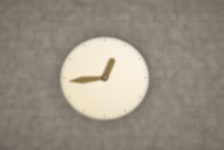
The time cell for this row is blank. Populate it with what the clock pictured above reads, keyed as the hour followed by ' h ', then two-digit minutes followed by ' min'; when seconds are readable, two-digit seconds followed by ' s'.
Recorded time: 12 h 44 min
